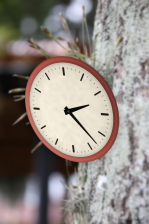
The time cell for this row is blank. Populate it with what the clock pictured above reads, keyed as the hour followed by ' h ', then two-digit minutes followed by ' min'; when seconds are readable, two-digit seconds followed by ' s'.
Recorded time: 2 h 23 min
